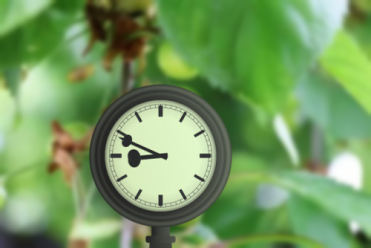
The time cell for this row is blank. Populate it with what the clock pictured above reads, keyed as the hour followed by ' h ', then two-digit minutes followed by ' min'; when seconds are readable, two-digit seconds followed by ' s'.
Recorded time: 8 h 49 min
